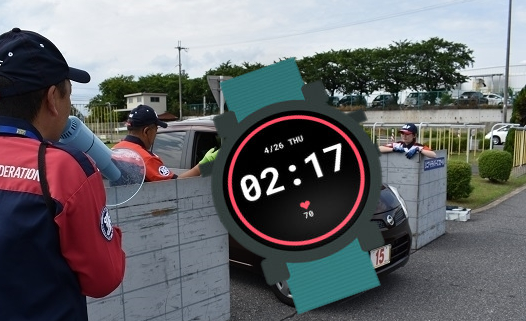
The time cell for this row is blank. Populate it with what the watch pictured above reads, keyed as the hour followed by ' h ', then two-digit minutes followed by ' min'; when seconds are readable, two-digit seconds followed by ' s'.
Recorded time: 2 h 17 min
